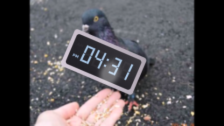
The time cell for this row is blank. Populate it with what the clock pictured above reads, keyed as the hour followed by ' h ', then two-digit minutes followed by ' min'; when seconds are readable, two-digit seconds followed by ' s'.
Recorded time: 4 h 31 min
